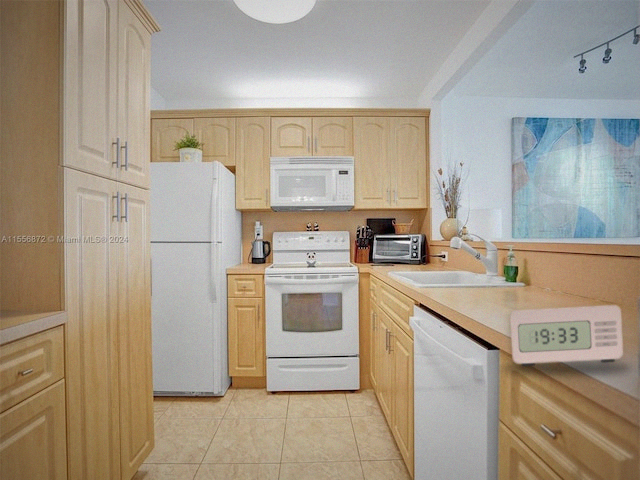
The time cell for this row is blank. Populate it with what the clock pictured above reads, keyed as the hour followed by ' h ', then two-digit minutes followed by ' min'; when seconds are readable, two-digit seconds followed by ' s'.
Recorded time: 19 h 33 min
